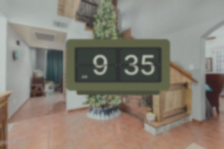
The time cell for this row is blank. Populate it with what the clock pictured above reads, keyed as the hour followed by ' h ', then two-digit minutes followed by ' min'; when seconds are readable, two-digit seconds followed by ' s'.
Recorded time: 9 h 35 min
